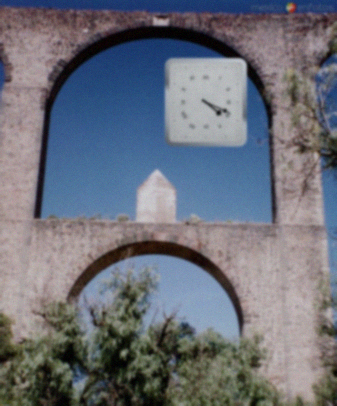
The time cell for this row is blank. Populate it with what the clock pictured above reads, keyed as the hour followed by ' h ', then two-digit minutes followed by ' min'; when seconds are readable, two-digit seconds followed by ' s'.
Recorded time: 4 h 19 min
